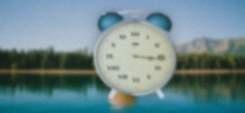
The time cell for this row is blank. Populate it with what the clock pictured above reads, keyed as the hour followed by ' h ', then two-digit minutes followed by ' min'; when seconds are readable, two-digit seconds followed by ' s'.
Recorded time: 3 h 16 min
